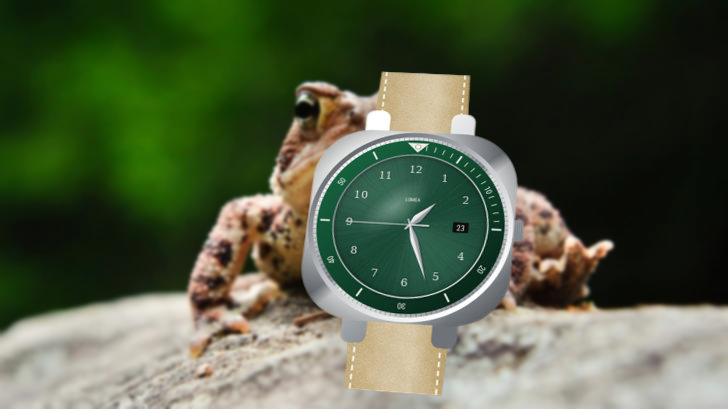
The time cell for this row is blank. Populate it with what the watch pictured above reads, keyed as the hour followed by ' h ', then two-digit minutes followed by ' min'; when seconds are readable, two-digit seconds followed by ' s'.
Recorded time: 1 h 26 min 45 s
